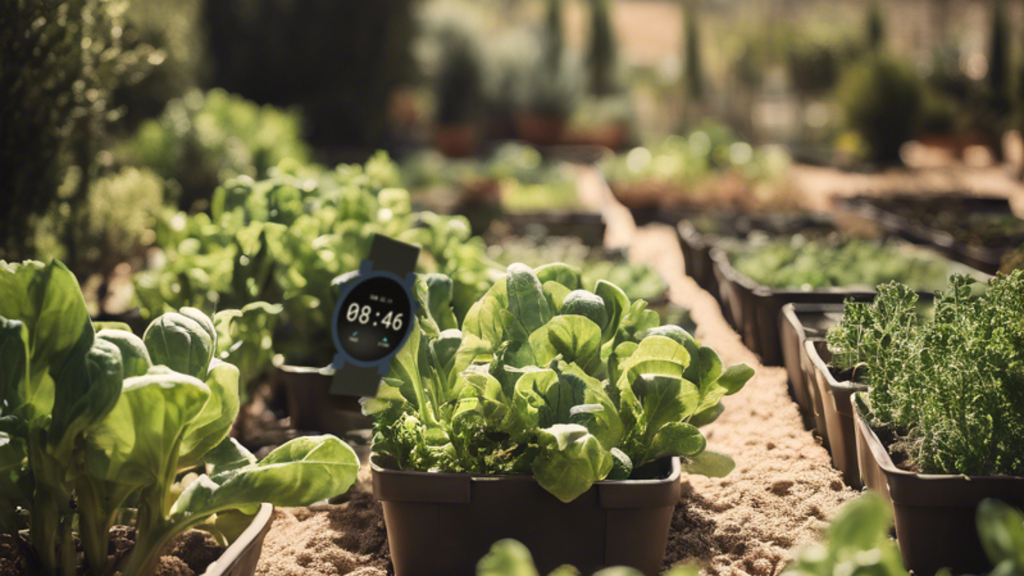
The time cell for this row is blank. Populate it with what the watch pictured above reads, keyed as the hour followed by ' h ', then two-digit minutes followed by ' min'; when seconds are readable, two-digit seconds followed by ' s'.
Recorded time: 8 h 46 min
